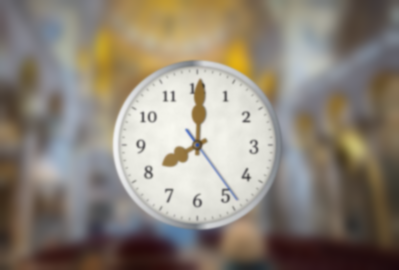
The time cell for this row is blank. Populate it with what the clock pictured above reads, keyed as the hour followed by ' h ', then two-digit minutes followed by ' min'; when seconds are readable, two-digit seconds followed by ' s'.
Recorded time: 8 h 00 min 24 s
